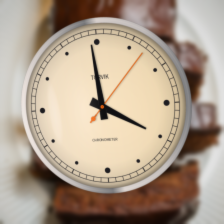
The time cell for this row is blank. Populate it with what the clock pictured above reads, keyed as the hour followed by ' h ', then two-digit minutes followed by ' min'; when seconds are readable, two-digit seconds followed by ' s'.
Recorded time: 3 h 59 min 07 s
